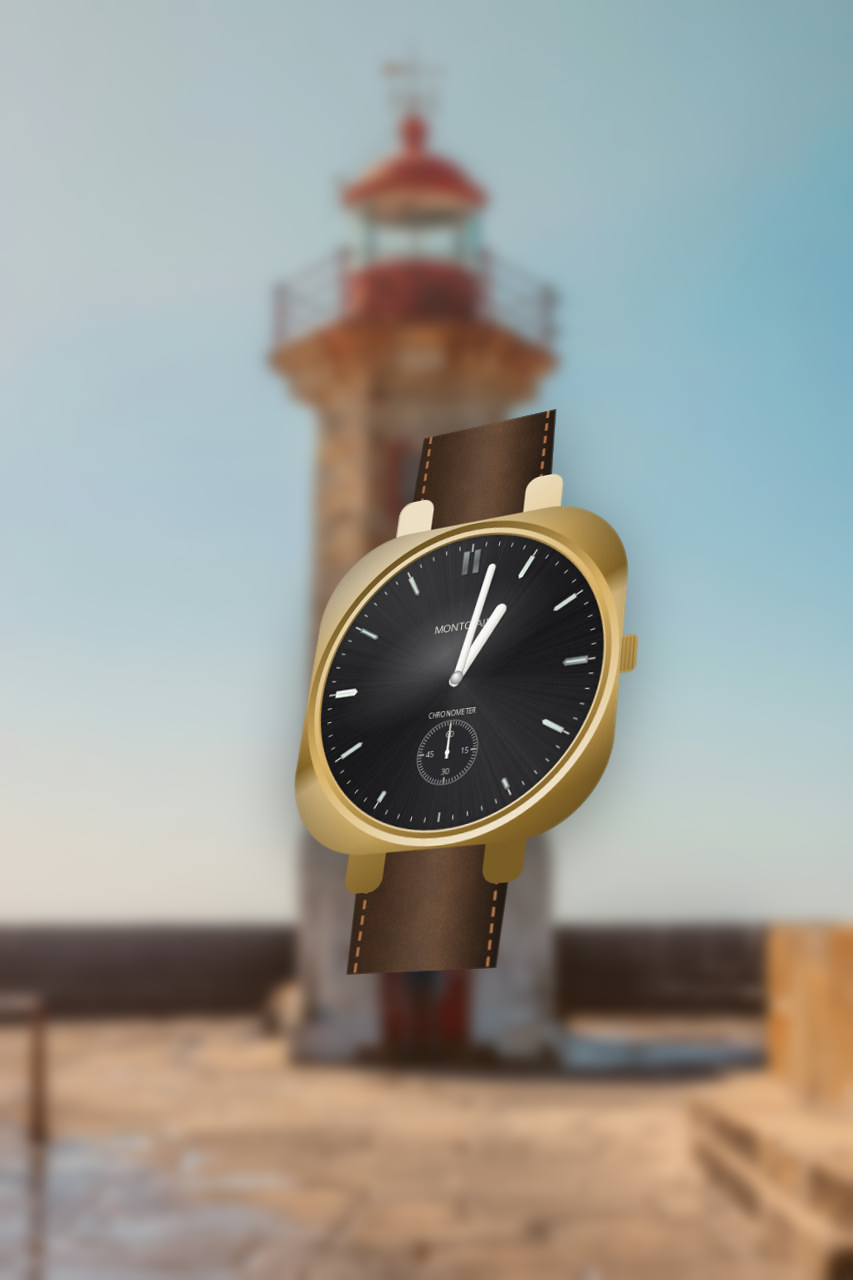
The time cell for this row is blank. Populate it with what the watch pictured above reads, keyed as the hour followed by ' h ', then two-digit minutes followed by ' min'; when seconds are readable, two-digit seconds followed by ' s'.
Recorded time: 1 h 02 min
